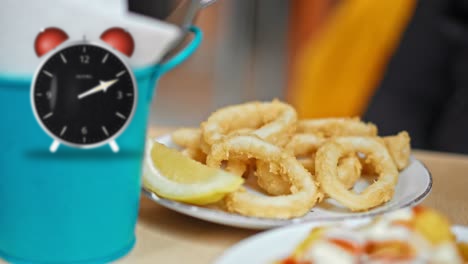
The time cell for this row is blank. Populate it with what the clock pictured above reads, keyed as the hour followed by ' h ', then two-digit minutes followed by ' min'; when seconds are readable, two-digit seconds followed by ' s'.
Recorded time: 2 h 11 min
